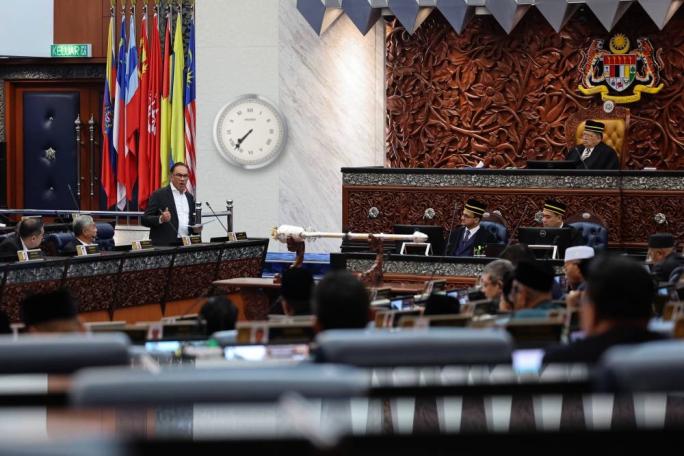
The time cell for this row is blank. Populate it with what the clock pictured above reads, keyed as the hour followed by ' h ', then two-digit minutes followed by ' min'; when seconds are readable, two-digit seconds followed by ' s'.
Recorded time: 7 h 37 min
